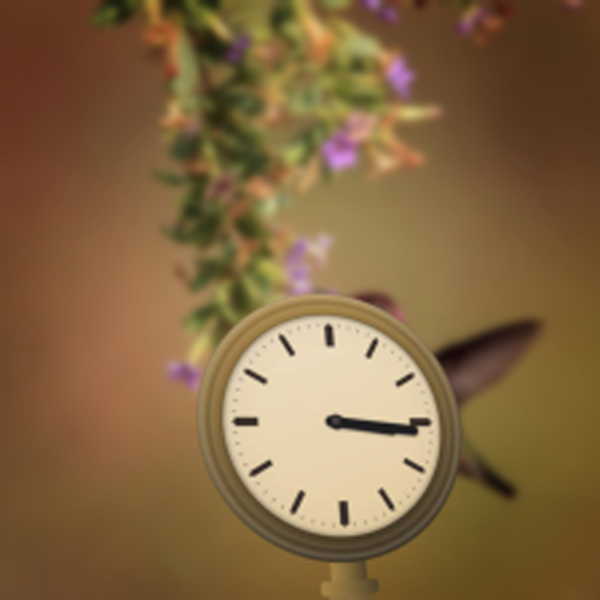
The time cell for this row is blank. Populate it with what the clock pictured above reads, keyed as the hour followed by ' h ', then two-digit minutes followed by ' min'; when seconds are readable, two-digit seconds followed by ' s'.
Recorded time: 3 h 16 min
